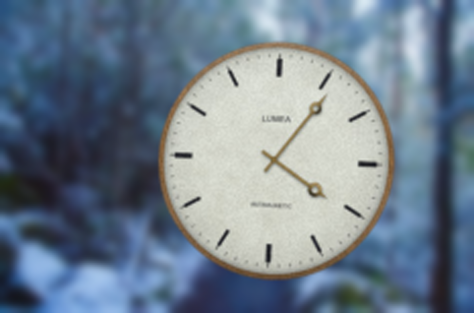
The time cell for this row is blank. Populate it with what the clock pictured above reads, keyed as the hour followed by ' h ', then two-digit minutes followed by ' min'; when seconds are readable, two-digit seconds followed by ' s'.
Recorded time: 4 h 06 min
